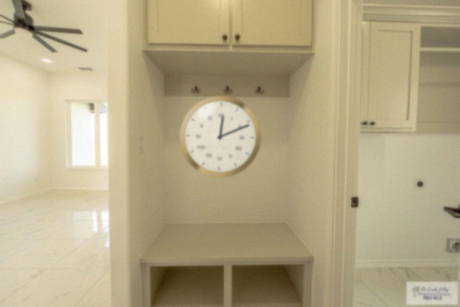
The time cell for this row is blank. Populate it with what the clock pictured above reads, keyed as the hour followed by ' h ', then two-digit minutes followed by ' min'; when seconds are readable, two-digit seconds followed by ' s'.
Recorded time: 12 h 11 min
